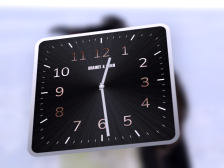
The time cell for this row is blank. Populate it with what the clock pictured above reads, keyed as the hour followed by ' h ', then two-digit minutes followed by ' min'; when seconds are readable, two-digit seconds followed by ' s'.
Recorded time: 12 h 29 min
